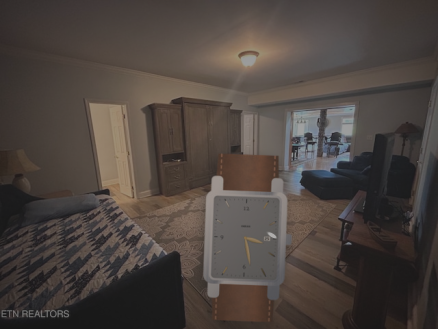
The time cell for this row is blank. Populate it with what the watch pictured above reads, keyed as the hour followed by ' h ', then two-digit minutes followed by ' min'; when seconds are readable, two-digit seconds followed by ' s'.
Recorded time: 3 h 28 min
